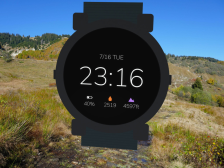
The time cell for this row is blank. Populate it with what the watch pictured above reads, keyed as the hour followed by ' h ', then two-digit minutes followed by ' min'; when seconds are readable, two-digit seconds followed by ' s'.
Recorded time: 23 h 16 min
